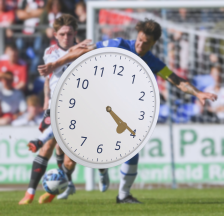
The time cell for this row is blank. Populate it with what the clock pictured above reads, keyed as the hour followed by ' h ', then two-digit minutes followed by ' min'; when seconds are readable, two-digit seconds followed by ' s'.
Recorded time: 4 h 20 min
